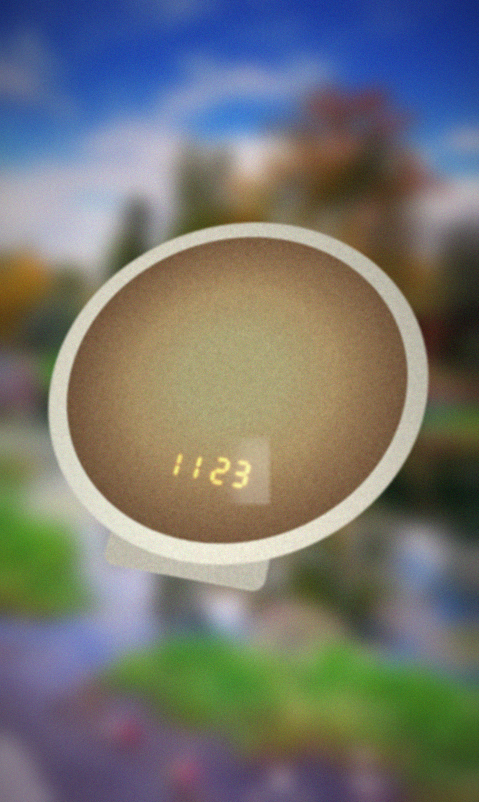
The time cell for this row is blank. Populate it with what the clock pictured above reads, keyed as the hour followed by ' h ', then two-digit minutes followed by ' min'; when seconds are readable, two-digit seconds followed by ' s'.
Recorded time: 11 h 23 min
